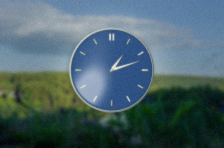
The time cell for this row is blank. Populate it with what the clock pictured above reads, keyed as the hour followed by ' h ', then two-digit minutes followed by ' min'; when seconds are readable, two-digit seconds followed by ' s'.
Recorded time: 1 h 12 min
